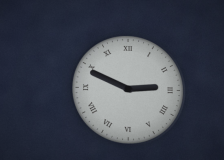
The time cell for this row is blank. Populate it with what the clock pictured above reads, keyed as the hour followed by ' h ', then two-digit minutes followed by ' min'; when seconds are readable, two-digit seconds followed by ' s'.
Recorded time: 2 h 49 min
